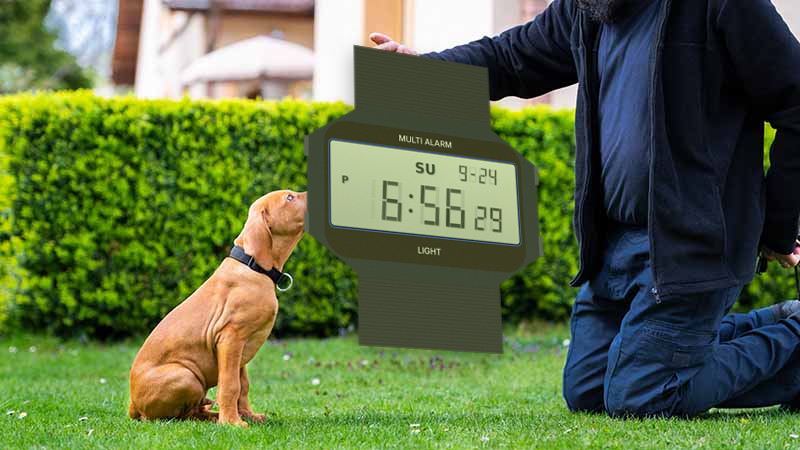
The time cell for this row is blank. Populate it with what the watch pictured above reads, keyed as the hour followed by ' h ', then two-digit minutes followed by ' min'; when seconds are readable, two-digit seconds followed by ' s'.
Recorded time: 6 h 56 min 29 s
